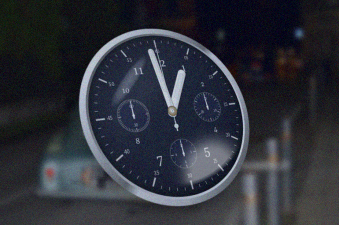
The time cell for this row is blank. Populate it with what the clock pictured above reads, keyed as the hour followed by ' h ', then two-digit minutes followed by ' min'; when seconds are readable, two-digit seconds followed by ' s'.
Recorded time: 12 h 59 min
